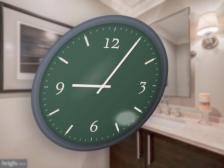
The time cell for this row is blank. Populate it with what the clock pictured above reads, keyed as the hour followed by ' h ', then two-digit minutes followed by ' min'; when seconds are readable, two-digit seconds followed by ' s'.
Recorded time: 9 h 05 min
